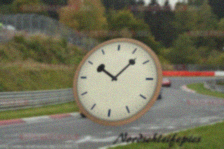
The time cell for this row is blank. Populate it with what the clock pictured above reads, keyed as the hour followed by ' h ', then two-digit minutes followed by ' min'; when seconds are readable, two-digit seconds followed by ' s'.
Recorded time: 10 h 07 min
